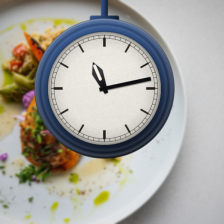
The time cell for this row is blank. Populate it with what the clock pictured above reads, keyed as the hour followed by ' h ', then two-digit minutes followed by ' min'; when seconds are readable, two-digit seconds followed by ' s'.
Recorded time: 11 h 13 min
